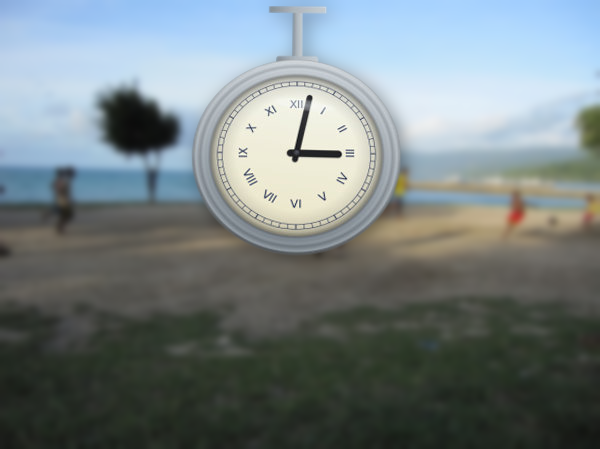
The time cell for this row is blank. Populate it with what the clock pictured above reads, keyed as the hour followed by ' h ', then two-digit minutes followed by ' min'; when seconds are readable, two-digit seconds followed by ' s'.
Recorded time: 3 h 02 min
